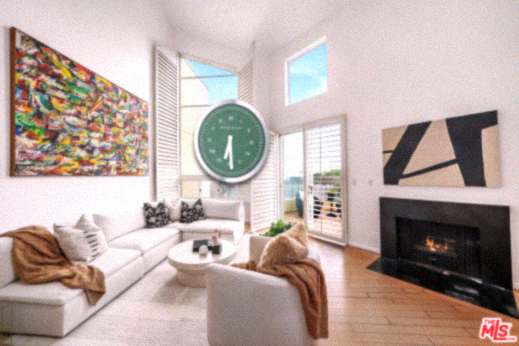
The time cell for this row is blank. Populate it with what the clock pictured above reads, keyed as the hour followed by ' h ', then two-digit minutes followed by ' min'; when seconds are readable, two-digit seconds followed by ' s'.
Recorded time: 6 h 29 min
